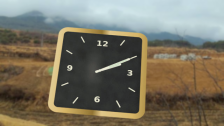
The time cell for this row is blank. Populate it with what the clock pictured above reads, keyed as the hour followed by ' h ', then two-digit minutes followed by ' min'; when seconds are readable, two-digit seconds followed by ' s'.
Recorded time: 2 h 10 min
